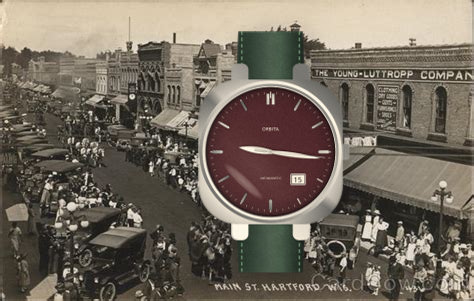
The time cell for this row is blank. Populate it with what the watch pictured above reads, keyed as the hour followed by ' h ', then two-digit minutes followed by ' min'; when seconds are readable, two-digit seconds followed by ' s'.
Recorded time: 9 h 16 min 16 s
